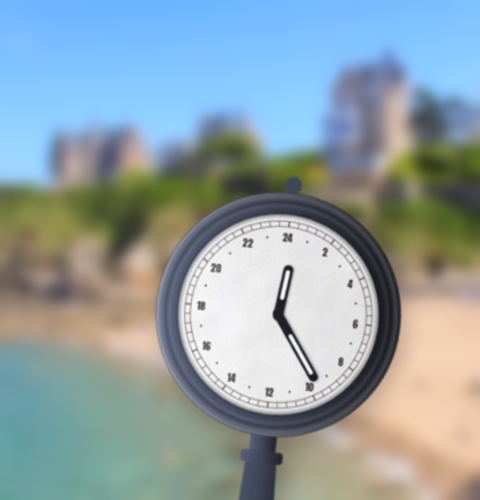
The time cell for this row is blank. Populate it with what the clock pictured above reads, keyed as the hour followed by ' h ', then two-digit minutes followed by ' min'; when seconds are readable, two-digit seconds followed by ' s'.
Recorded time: 0 h 24 min
